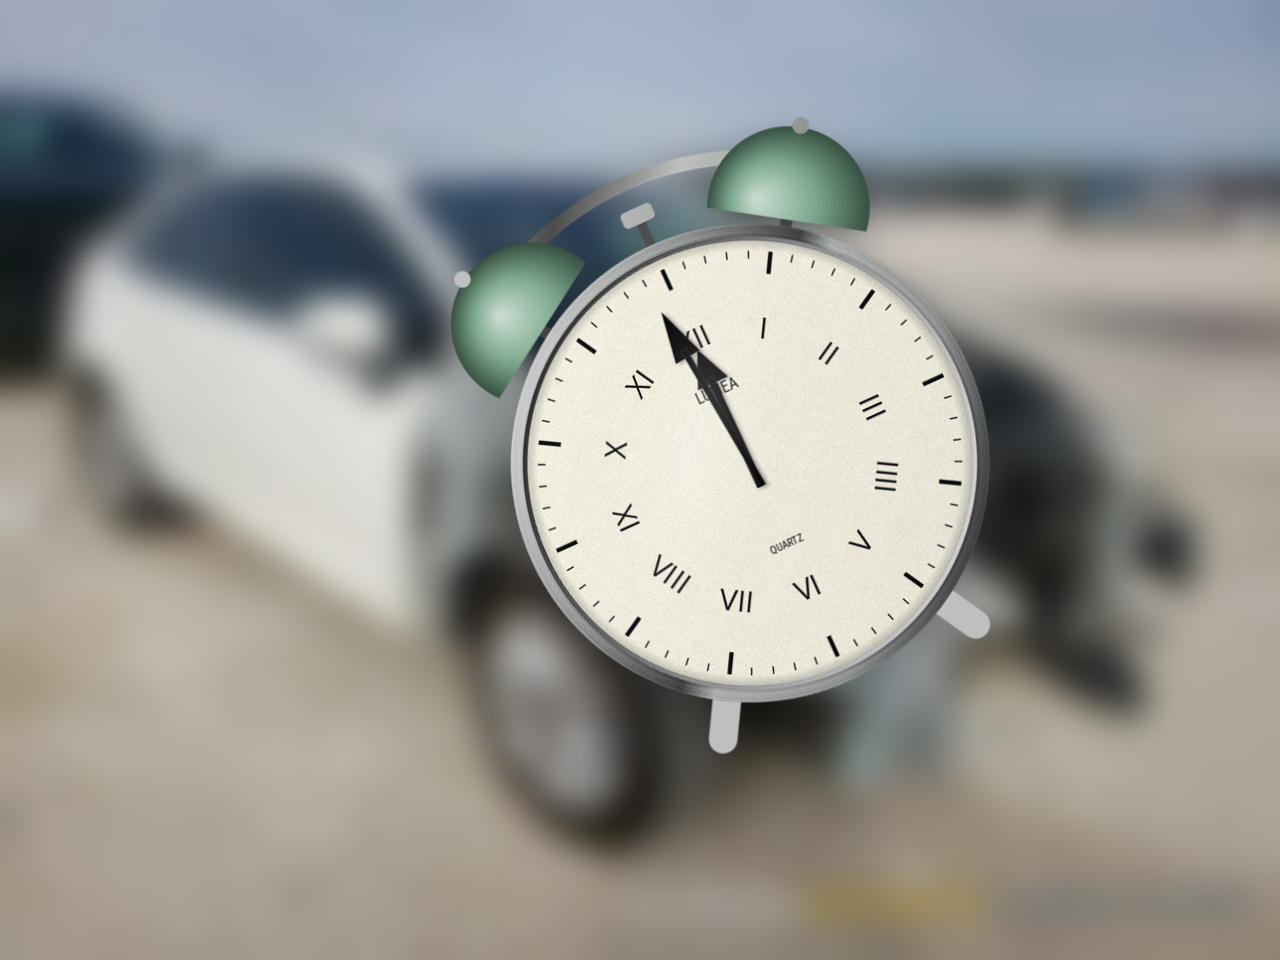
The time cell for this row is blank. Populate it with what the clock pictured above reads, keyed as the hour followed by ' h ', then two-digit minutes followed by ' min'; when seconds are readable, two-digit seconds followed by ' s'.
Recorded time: 11 h 59 min
